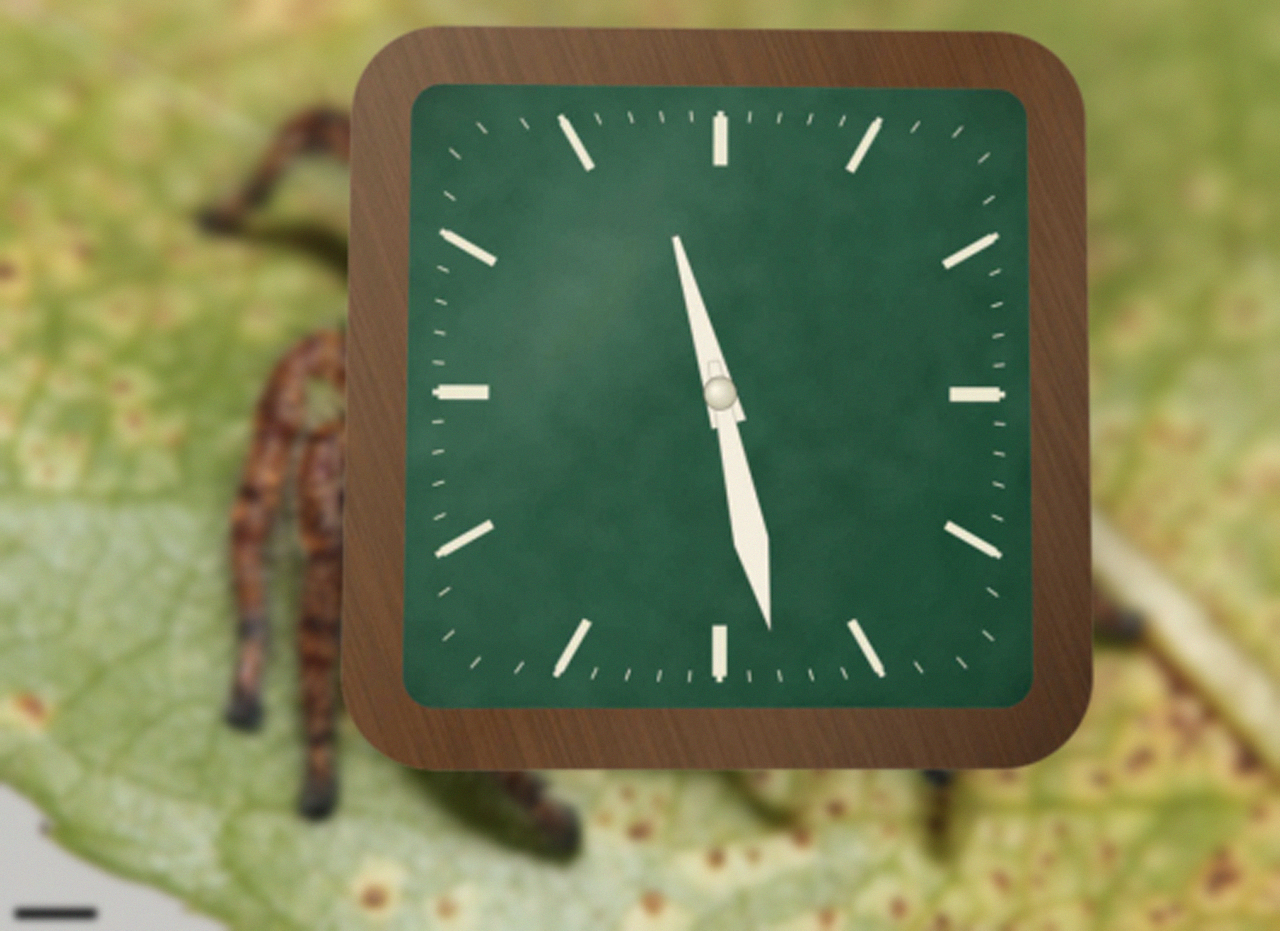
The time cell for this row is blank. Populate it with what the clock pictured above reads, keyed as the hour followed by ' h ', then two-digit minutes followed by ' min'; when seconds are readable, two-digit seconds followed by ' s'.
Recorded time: 11 h 28 min
